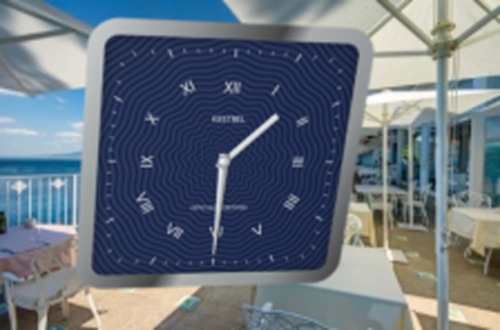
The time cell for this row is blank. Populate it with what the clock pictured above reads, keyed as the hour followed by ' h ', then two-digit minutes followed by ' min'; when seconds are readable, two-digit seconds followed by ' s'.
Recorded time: 1 h 30 min
